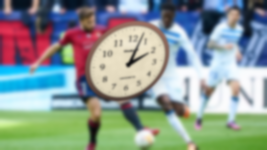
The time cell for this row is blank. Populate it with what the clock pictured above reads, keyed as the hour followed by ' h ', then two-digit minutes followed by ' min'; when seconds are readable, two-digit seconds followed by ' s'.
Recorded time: 2 h 03 min
